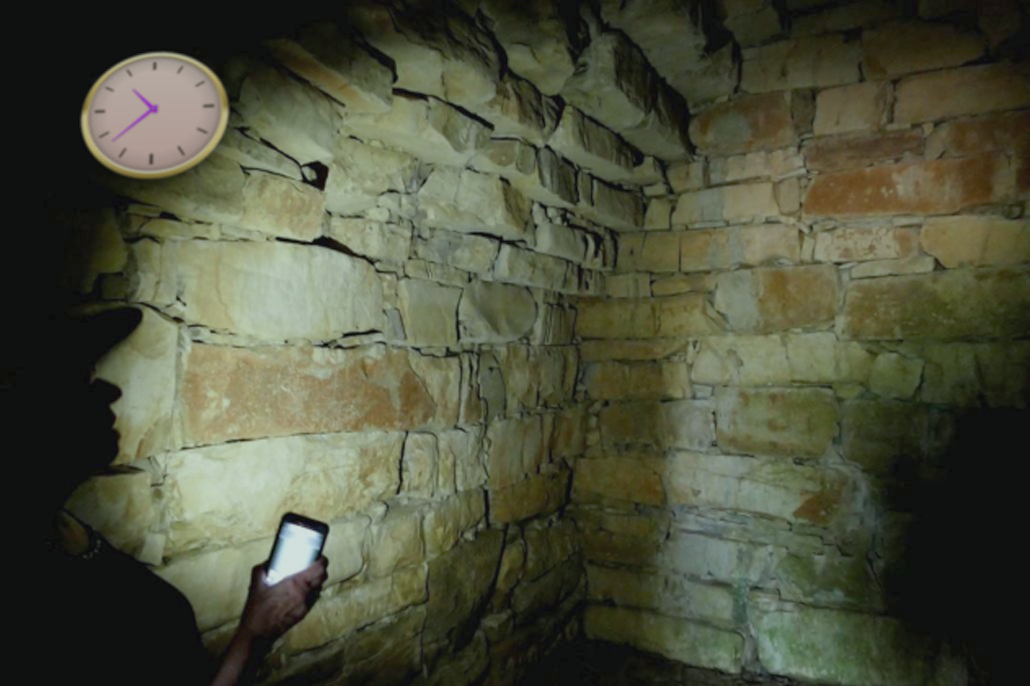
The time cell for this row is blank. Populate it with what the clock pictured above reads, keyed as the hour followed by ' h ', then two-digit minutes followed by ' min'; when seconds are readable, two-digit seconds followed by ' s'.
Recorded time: 10 h 38 min
